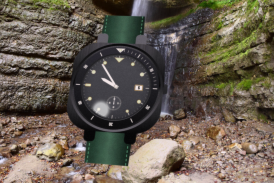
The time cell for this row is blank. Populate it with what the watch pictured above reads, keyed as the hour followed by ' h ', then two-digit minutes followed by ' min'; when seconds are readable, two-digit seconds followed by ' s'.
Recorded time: 9 h 54 min
